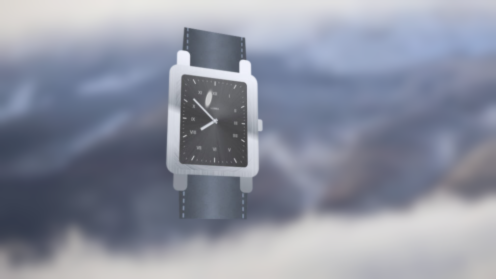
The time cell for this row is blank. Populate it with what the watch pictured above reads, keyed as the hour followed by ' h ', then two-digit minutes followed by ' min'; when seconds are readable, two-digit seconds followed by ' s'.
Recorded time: 7 h 52 min
